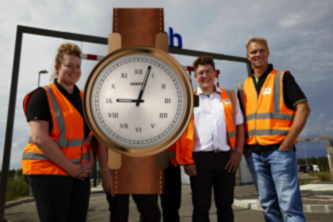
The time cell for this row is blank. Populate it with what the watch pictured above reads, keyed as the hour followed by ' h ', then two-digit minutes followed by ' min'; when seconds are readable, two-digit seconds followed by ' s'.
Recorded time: 9 h 03 min
